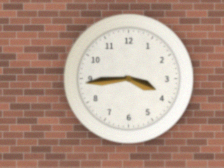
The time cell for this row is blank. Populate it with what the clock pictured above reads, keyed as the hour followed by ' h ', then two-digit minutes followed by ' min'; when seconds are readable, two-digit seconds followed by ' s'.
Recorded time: 3 h 44 min
